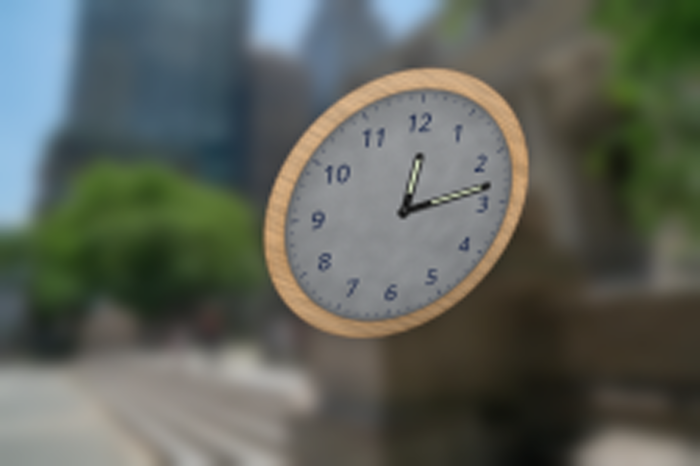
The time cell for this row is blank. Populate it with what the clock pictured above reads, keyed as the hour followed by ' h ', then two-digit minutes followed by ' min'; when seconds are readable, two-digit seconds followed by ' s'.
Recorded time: 12 h 13 min
